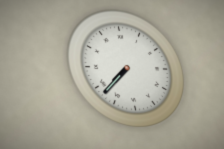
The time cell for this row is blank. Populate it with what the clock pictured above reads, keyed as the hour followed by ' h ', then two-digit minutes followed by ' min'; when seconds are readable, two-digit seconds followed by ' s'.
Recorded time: 7 h 38 min
